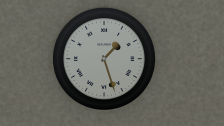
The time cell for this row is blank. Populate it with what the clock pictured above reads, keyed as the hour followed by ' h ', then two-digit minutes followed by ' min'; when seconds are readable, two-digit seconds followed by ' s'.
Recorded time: 1 h 27 min
